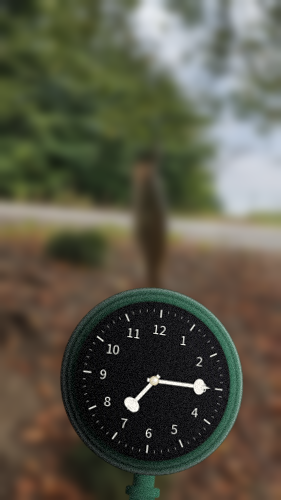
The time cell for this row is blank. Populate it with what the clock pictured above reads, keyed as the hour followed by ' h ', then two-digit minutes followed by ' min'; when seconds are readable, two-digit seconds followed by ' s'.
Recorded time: 7 h 15 min
